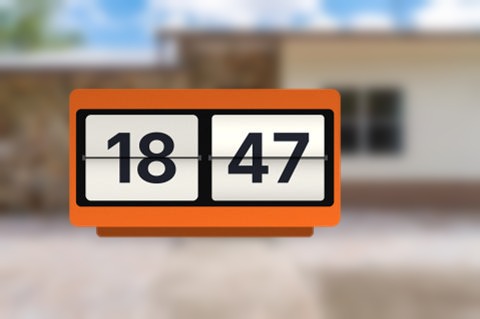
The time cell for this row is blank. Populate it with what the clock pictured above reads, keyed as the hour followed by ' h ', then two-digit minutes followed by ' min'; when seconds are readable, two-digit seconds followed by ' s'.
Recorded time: 18 h 47 min
